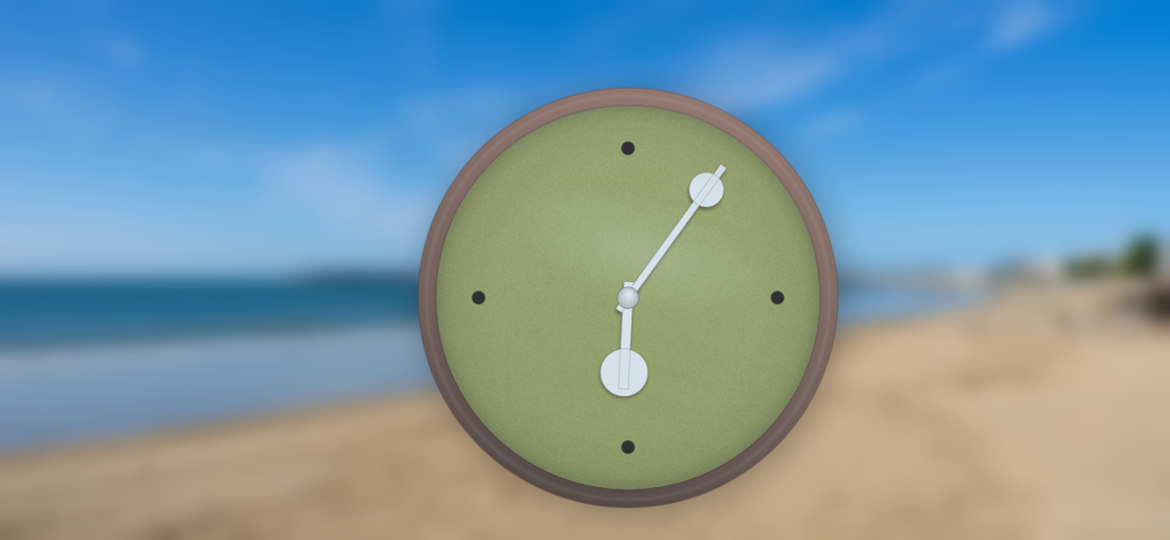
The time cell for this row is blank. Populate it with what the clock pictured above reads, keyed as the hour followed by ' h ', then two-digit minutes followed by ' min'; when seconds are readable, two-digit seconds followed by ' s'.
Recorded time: 6 h 06 min
